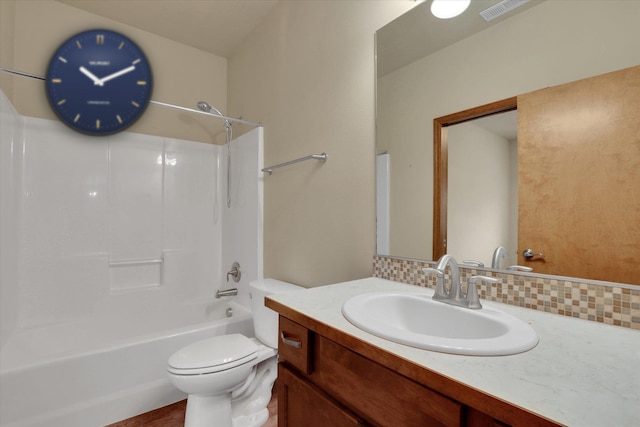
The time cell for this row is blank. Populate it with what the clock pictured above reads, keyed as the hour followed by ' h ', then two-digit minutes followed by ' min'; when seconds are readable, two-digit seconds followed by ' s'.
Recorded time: 10 h 11 min
